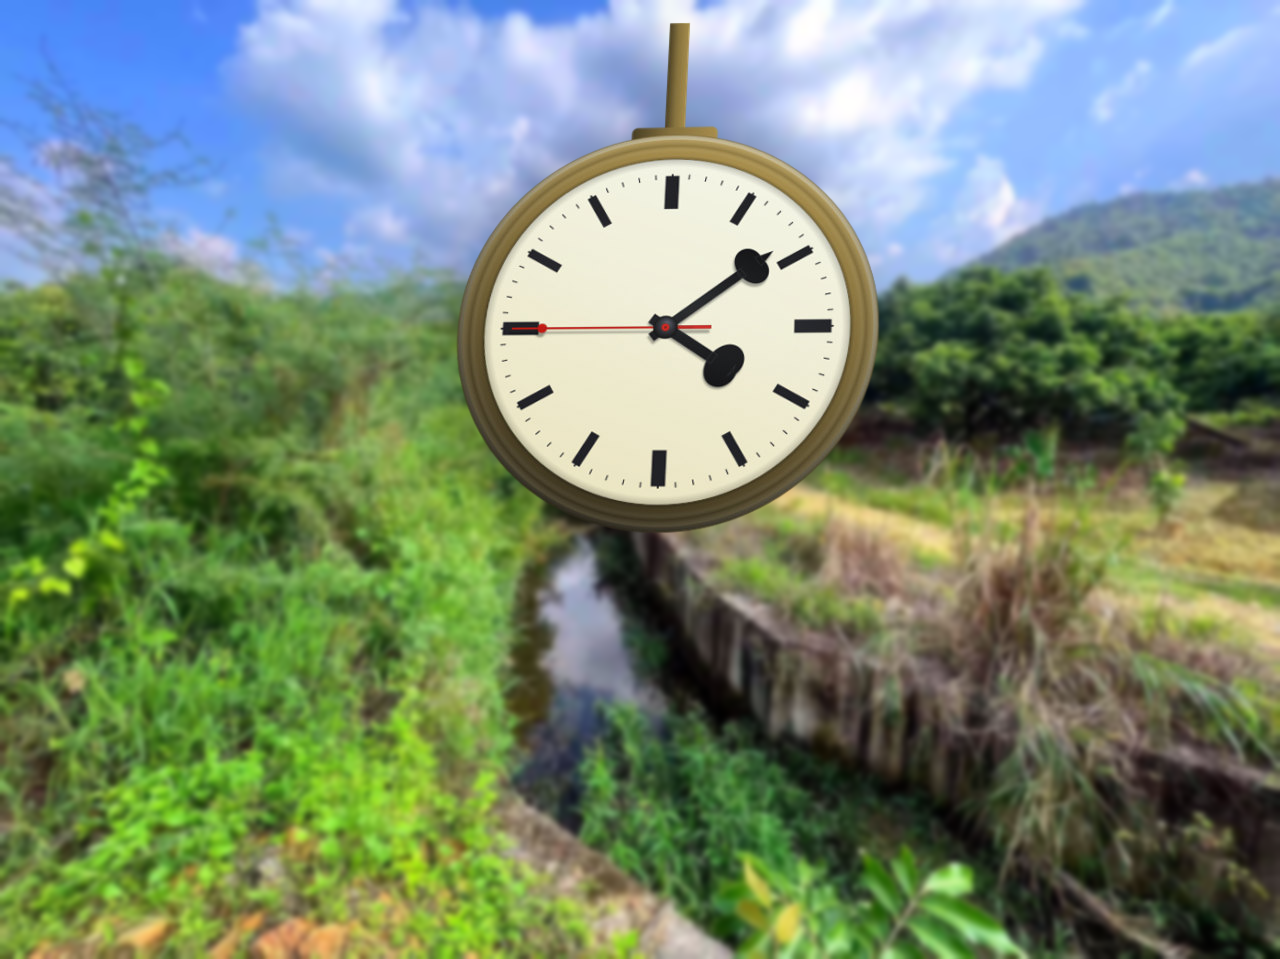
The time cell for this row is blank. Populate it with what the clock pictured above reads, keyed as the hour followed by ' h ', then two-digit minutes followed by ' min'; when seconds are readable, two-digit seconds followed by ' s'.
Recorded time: 4 h 08 min 45 s
